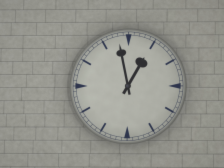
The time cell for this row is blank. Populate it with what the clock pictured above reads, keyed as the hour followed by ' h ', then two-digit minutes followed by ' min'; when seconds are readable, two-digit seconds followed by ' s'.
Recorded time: 12 h 58 min
